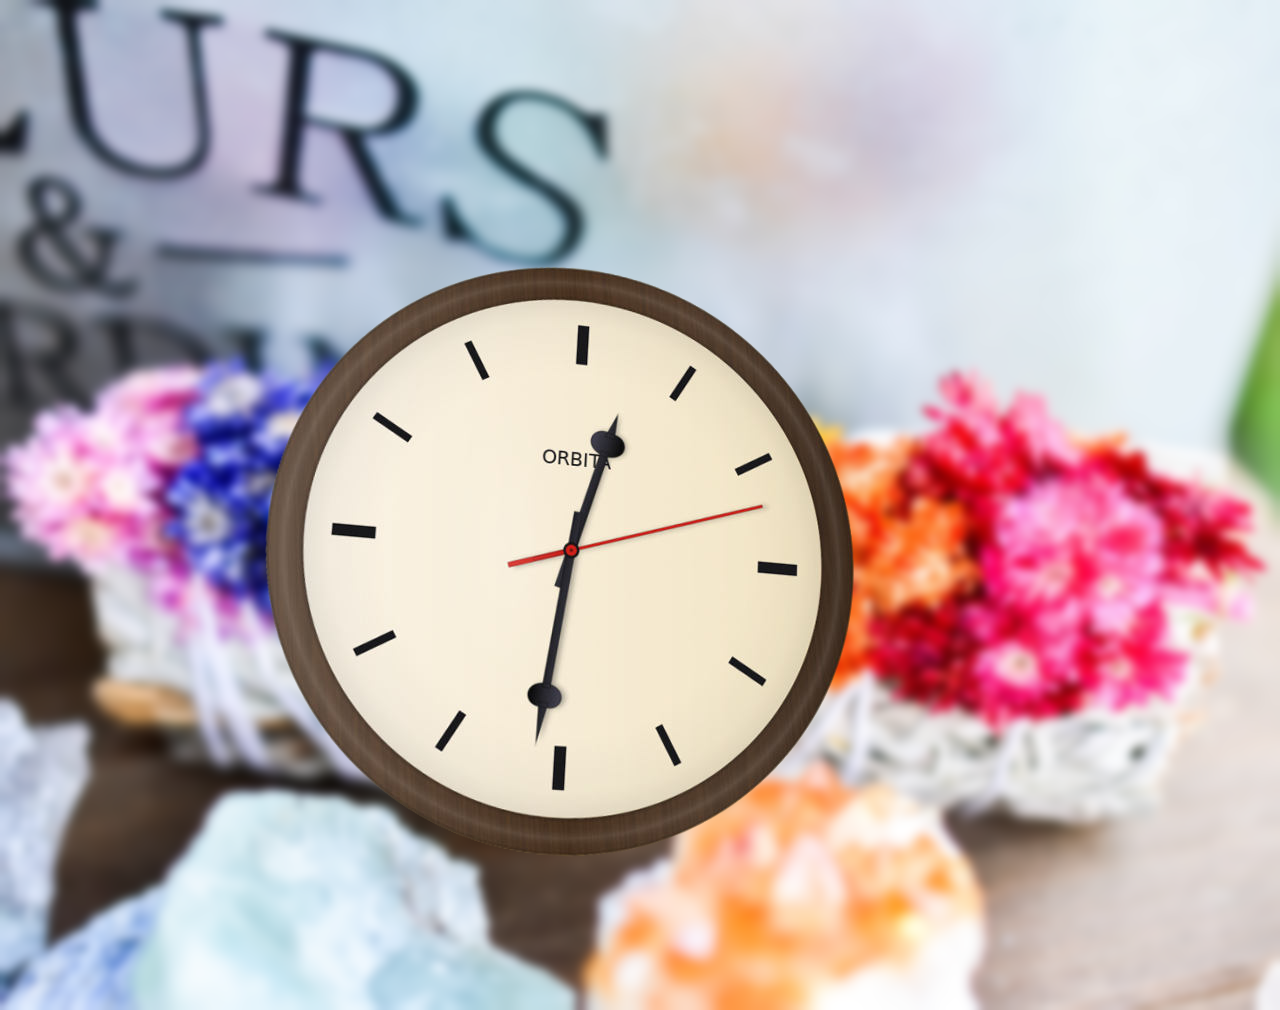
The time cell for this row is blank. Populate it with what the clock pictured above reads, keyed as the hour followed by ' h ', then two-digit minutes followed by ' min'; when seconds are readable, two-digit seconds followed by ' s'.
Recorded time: 12 h 31 min 12 s
